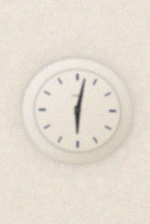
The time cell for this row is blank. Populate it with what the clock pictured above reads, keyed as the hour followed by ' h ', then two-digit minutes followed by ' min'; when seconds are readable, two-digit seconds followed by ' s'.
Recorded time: 6 h 02 min
